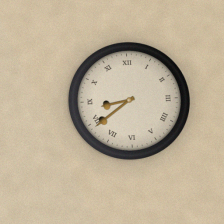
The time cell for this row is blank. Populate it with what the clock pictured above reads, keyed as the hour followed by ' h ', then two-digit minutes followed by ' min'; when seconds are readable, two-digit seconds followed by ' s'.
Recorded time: 8 h 39 min
